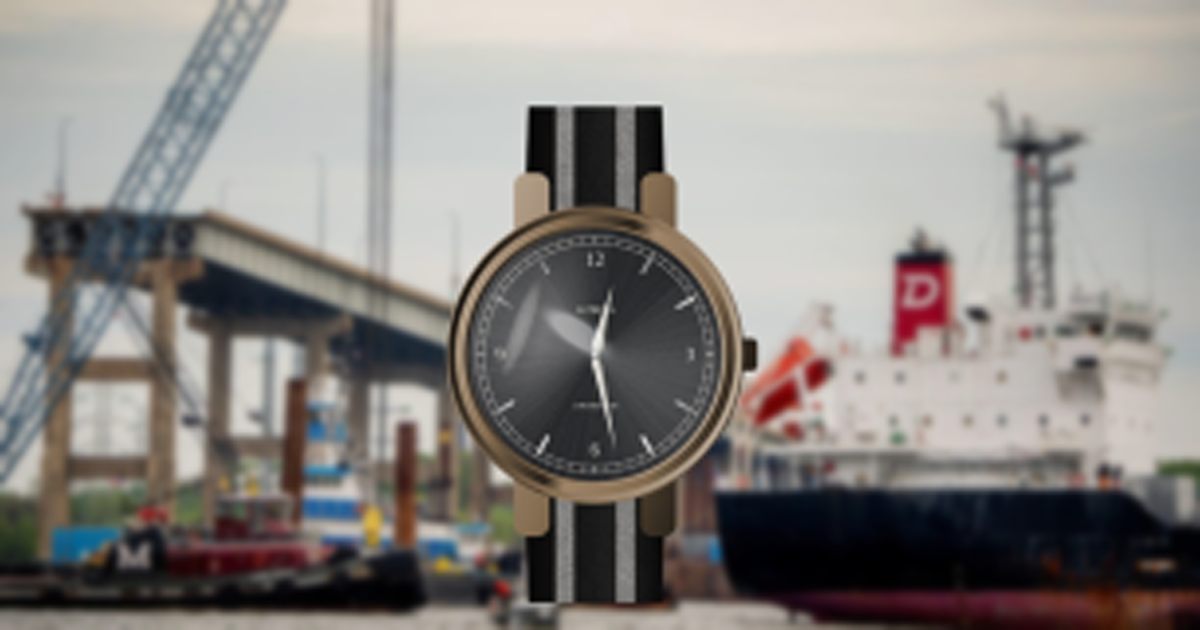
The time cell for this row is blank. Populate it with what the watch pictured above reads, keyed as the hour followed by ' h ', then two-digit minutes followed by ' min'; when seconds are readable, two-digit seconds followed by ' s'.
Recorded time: 12 h 28 min
